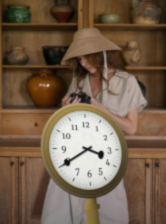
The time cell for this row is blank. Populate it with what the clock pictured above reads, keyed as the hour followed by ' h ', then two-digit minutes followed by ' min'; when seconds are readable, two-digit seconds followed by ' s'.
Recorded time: 3 h 40 min
